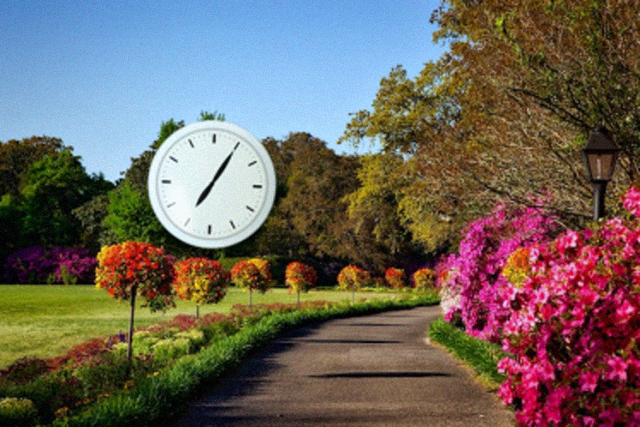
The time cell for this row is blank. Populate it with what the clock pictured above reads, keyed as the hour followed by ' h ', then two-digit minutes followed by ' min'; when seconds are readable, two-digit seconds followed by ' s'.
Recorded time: 7 h 05 min
